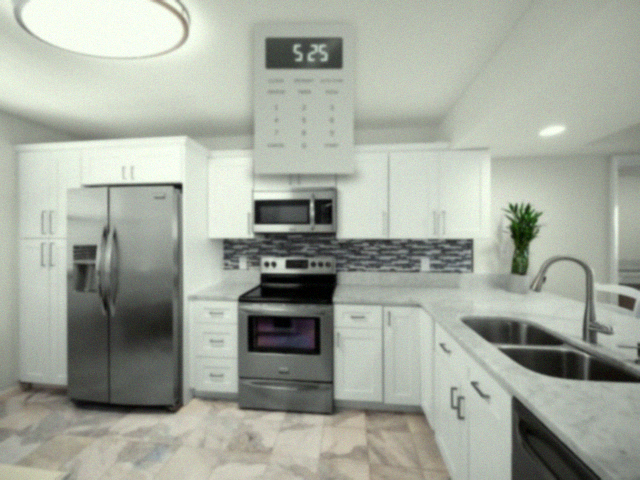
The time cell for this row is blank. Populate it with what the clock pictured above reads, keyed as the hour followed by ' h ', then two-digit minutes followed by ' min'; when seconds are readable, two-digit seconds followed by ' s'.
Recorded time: 5 h 25 min
